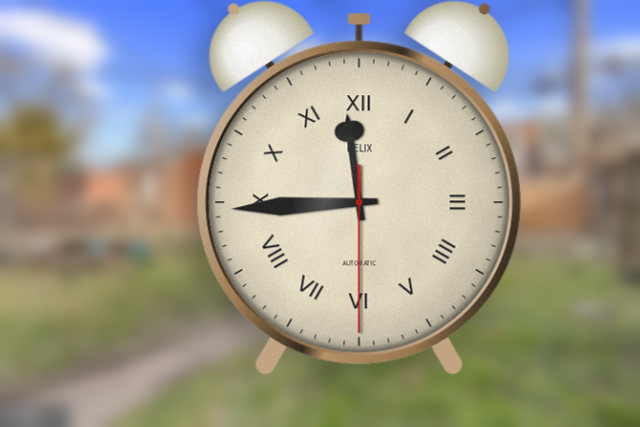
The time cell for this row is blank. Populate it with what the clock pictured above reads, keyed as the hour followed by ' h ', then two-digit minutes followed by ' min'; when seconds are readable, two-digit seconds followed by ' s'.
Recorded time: 11 h 44 min 30 s
